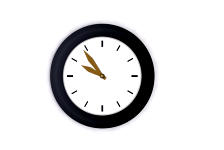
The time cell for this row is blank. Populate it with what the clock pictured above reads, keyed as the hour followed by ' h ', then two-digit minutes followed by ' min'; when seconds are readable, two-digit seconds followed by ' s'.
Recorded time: 9 h 54 min
